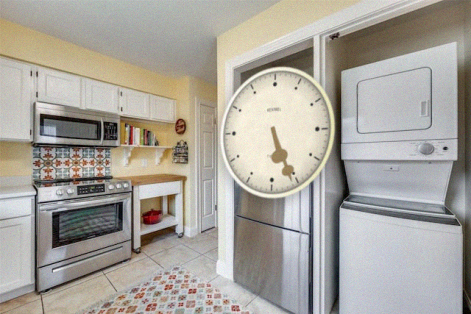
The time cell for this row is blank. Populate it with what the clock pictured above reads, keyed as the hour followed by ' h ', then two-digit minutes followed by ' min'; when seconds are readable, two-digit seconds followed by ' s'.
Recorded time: 5 h 26 min
